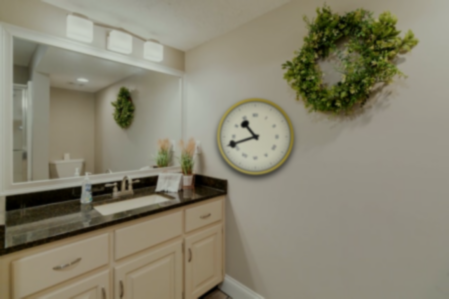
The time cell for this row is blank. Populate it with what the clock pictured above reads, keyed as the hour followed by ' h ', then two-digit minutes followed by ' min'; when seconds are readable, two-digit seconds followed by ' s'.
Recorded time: 10 h 42 min
